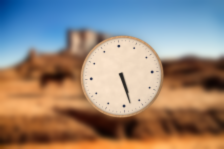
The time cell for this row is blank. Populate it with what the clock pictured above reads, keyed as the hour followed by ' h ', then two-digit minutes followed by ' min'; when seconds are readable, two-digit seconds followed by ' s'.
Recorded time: 5 h 28 min
